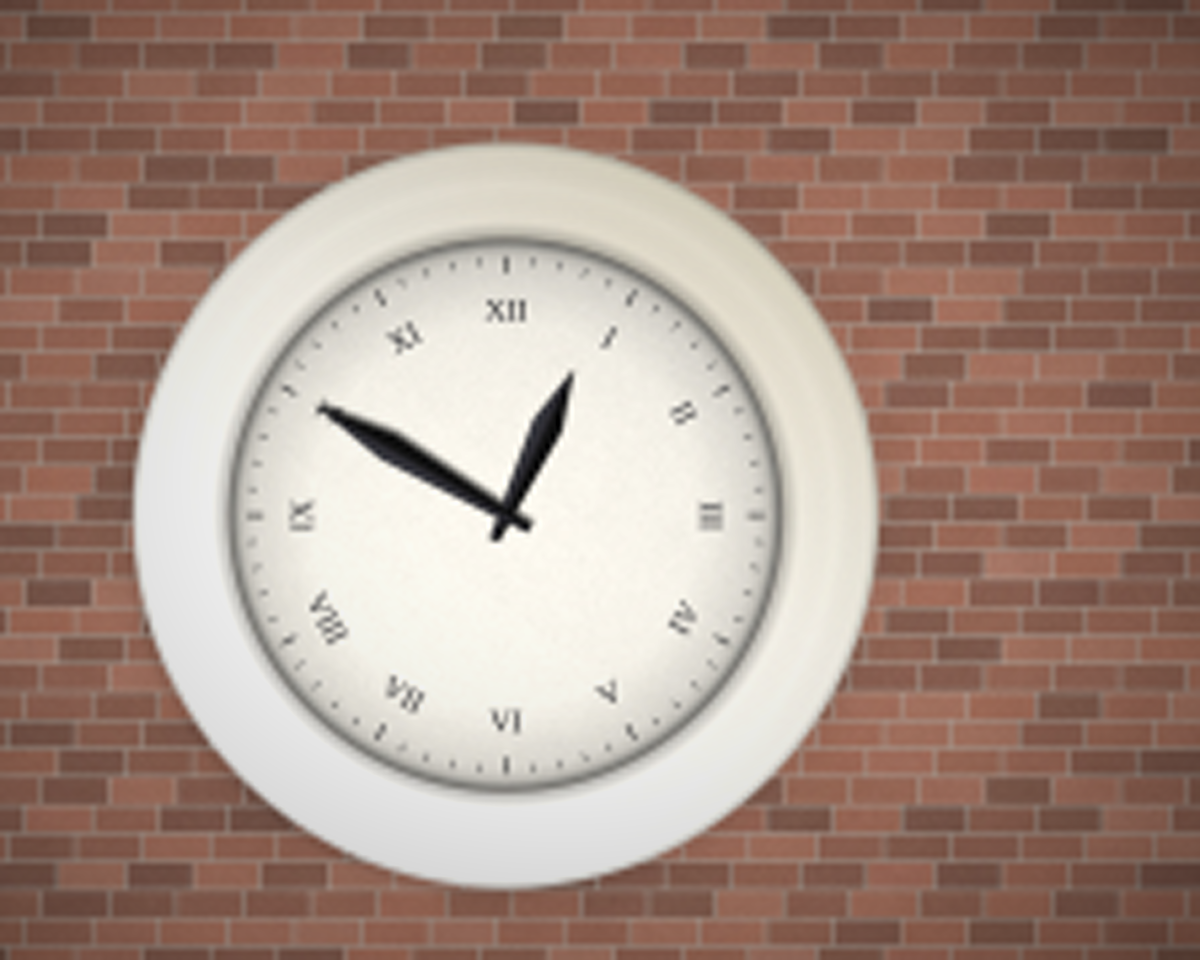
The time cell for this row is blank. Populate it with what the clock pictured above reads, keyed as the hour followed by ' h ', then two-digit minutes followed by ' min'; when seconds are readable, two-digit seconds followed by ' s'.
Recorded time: 12 h 50 min
